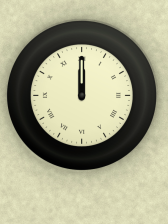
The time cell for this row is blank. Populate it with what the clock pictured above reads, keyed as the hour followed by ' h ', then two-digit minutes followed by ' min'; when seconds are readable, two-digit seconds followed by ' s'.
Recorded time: 12 h 00 min
